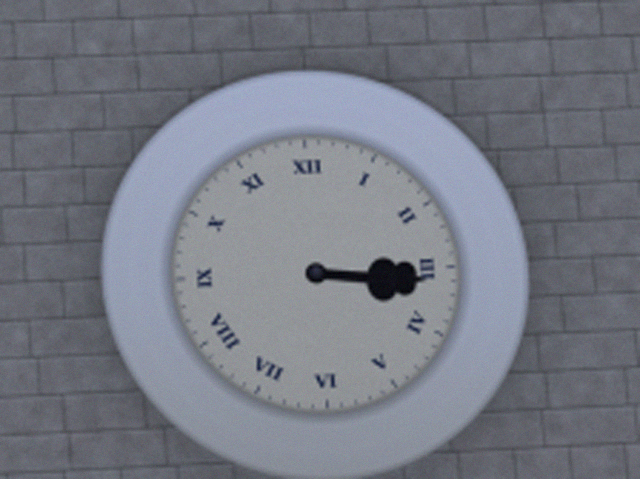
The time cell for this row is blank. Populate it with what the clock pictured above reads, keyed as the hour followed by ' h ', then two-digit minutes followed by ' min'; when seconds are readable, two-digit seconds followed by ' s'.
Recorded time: 3 h 16 min
